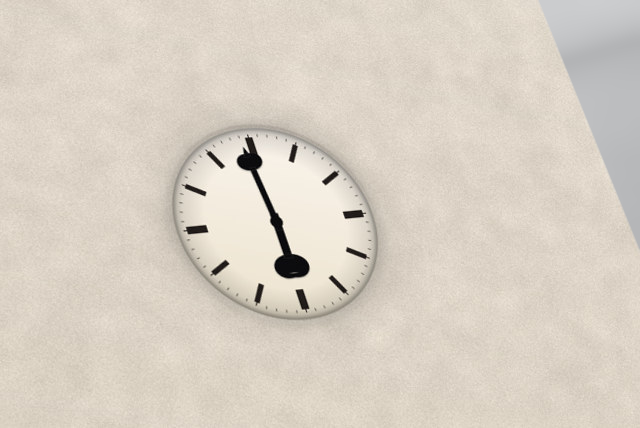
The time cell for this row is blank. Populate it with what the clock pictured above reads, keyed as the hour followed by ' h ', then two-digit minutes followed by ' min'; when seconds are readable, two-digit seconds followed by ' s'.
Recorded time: 5 h 59 min
